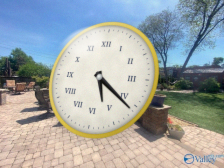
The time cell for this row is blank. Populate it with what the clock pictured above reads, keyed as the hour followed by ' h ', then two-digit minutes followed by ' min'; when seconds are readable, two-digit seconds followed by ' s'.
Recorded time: 5 h 21 min
